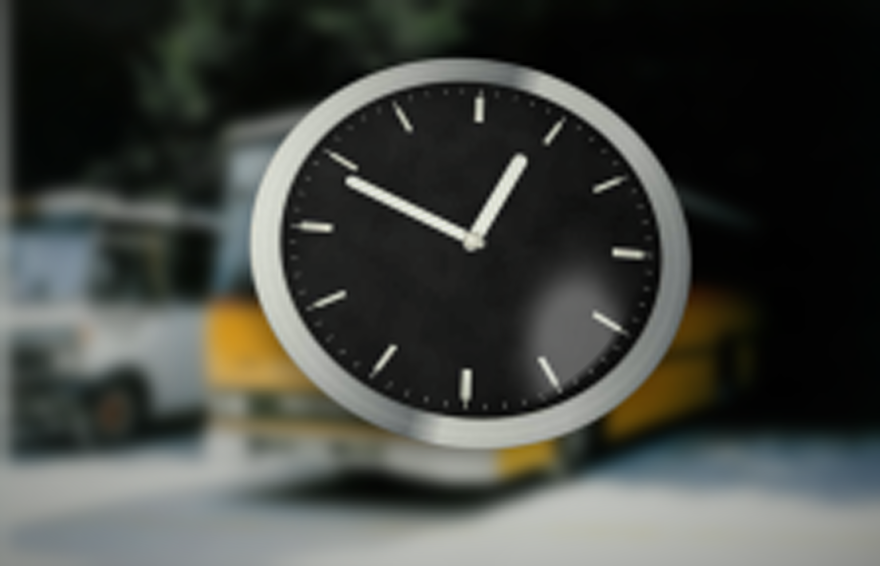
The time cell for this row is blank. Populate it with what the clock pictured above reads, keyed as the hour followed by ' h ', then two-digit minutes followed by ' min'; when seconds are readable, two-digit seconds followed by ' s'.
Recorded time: 12 h 49 min
